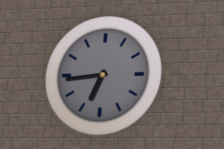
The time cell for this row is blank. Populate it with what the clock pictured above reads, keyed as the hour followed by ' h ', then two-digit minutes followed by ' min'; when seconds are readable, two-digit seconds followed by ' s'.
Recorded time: 6 h 44 min
